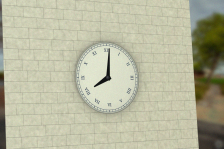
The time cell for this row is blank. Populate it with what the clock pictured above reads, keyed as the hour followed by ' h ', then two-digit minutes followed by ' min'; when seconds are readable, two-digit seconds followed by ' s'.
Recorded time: 8 h 01 min
